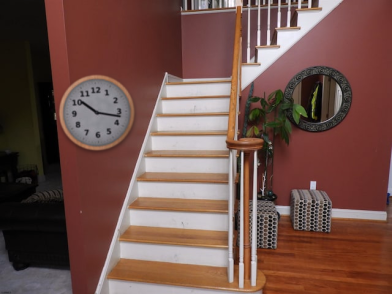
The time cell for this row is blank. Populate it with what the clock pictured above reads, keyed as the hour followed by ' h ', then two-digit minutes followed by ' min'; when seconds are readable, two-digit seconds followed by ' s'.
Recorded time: 10 h 17 min
